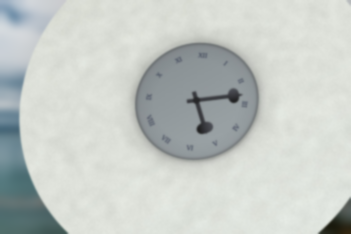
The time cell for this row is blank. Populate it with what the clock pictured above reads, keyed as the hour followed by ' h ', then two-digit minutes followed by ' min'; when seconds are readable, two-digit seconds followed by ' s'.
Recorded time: 5 h 13 min
